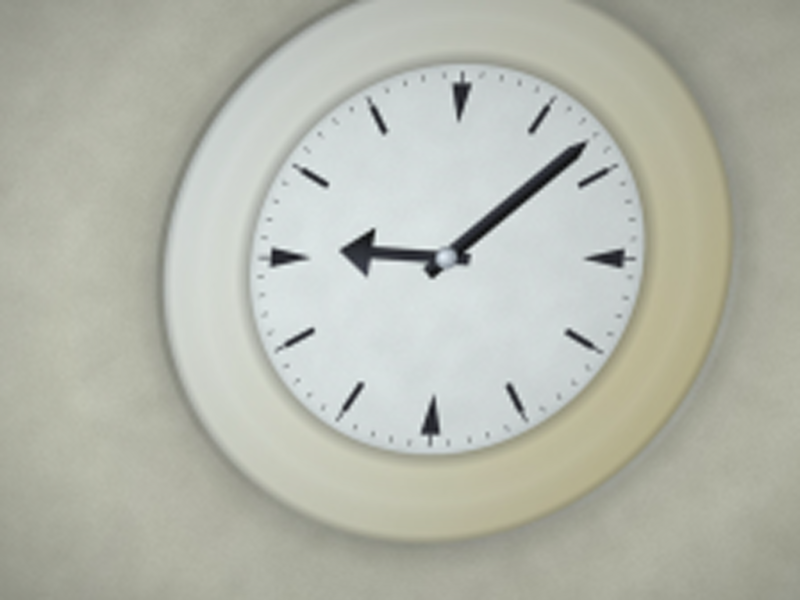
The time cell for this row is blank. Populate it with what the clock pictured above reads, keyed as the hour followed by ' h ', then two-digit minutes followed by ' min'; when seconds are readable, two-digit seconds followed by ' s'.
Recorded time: 9 h 08 min
